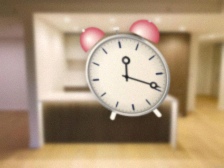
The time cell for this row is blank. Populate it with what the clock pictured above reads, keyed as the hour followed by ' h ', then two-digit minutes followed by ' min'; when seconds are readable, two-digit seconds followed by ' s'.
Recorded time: 12 h 19 min
